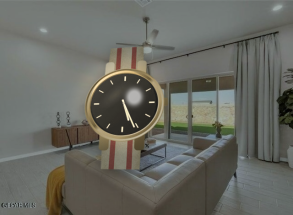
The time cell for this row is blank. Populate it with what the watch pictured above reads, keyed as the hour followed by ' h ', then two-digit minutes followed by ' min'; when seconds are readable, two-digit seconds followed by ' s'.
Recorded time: 5 h 26 min
